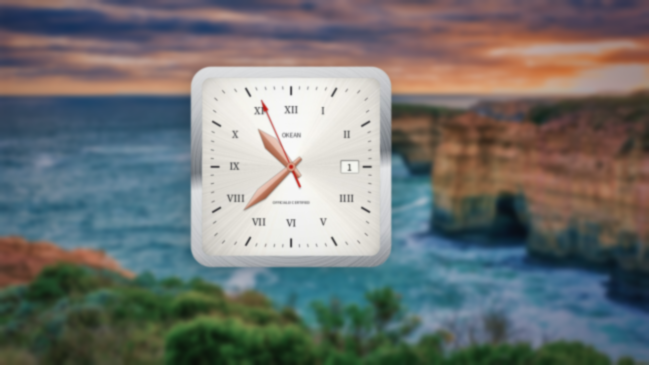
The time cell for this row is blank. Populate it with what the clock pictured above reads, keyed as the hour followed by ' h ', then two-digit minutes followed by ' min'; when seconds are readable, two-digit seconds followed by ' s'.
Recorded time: 10 h 37 min 56 s
